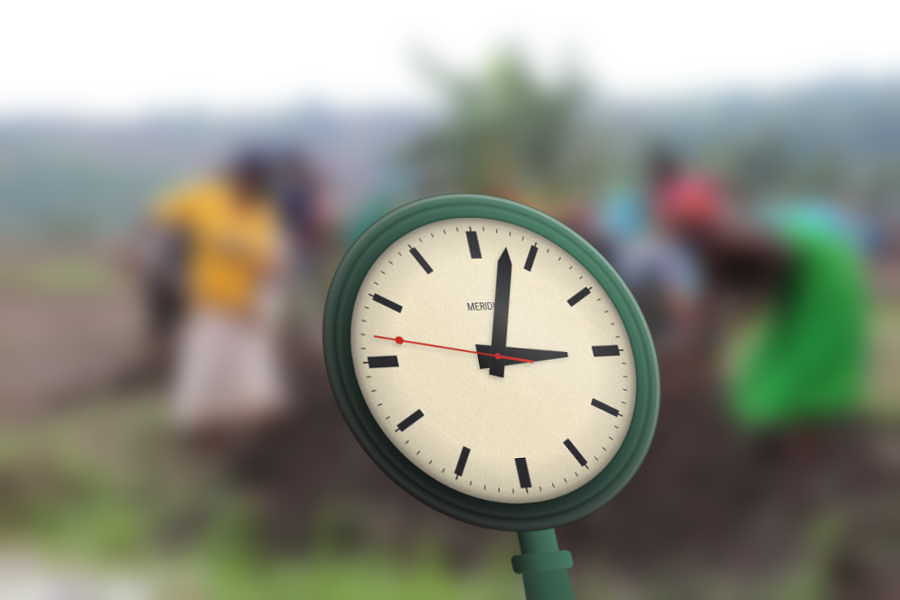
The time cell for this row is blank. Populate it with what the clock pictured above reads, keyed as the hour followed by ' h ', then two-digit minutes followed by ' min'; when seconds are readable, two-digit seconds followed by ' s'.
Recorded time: 3 h 02 min 47 s
